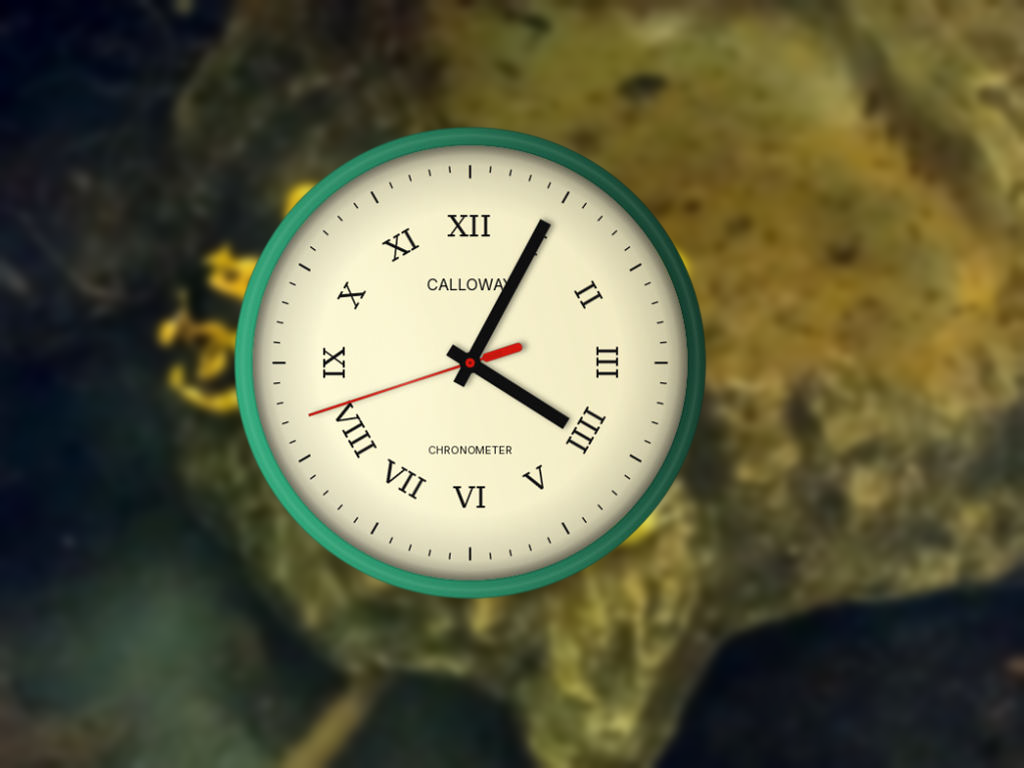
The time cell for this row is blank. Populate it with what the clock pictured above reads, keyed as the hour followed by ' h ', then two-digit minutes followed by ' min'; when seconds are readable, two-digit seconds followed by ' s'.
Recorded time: 4 h 04 min 42 s
